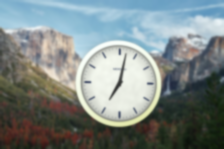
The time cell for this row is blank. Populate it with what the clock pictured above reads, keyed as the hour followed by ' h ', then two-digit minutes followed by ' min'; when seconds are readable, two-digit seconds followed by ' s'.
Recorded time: 7 h 02 min
